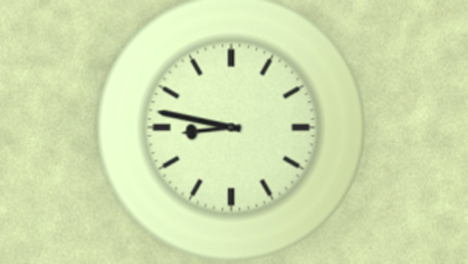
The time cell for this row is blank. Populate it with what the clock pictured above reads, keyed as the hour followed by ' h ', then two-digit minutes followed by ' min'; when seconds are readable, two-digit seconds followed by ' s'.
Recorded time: 8 h 47 min
